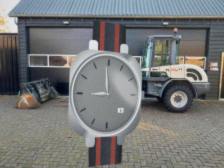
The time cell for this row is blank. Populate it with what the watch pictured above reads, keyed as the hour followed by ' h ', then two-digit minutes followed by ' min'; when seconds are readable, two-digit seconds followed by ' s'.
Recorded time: 8 h 59 min
